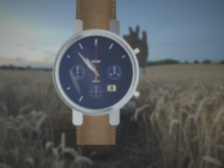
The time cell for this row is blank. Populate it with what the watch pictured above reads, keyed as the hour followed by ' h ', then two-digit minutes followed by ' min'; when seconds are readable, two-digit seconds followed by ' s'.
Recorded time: 10 h 53 min
